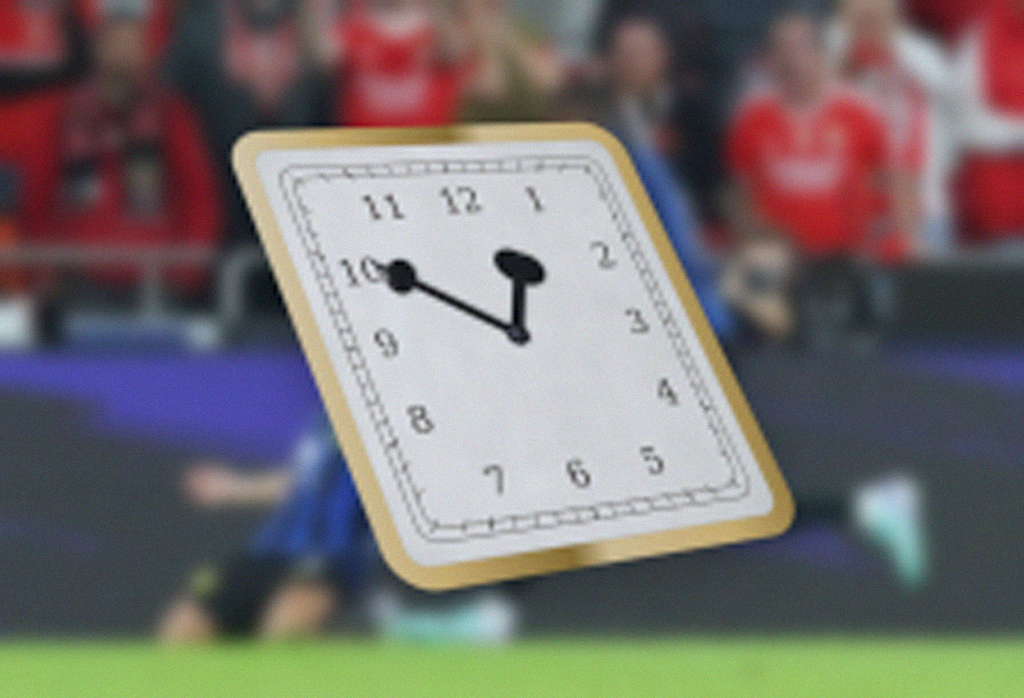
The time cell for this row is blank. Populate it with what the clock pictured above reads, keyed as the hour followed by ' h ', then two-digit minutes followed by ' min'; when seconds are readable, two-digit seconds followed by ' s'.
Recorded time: 12 h 51 min
